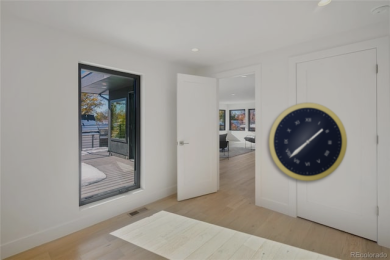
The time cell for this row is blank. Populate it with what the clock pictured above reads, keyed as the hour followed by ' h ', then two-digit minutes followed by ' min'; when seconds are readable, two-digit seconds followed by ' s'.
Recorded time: 1 h 38 min
